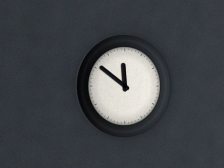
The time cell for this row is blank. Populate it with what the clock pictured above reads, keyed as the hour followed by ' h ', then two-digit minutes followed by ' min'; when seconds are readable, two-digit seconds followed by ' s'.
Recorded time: 11 h 51 min
